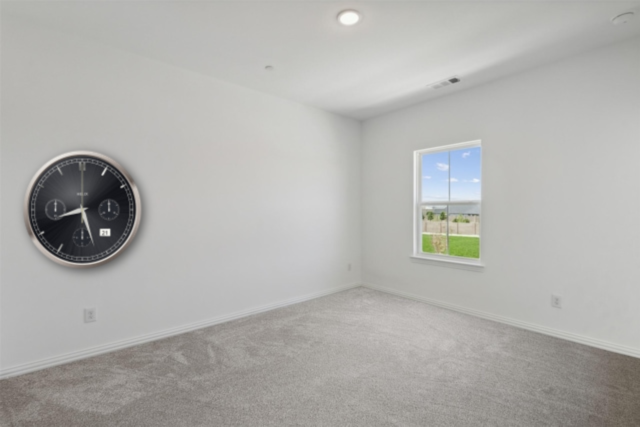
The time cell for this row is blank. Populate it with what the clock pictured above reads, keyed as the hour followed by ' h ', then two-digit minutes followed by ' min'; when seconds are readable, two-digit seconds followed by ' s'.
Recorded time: 8 h 27 min
